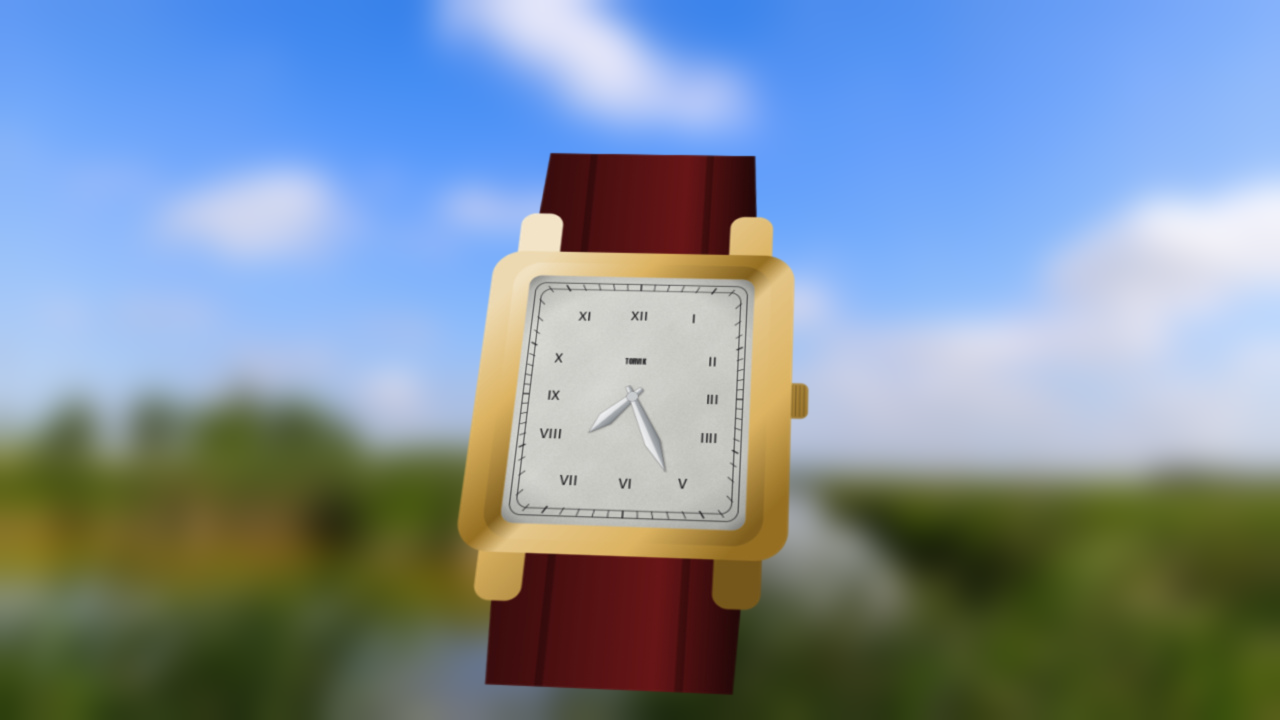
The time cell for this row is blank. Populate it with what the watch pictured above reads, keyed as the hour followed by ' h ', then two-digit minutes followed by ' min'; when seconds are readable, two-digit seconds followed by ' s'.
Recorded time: 7 h 26 min
